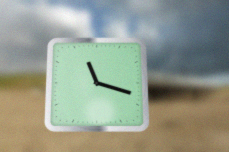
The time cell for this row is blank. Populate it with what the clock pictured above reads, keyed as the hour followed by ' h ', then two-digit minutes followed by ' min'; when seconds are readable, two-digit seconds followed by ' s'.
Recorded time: 11 h 18 min
